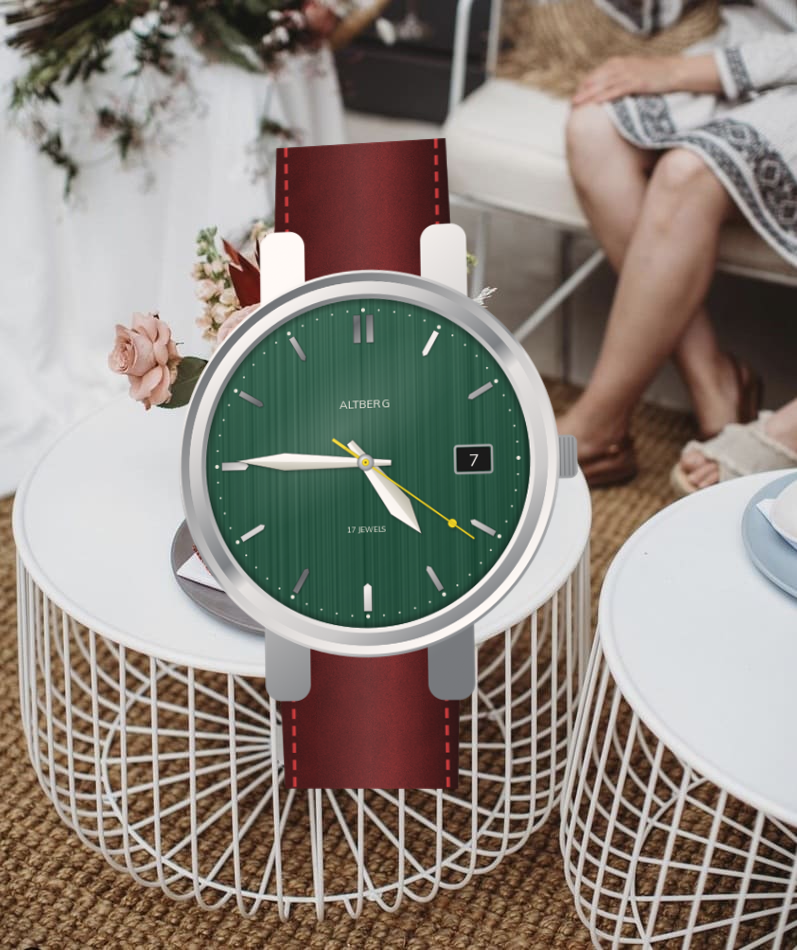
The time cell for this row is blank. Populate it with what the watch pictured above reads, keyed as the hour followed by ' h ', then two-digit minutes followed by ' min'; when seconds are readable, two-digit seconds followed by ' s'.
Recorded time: 4 h 45 min 21 s
